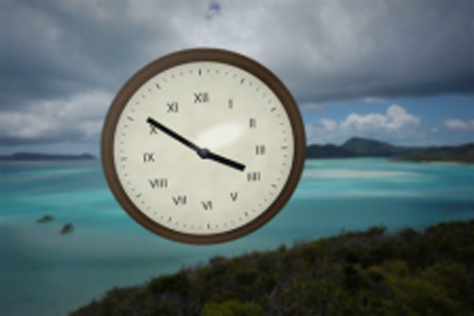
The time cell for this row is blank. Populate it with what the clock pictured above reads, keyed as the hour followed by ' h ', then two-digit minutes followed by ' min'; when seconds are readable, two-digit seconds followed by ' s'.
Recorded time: 3 h 51 min
